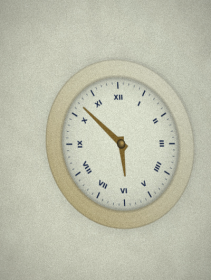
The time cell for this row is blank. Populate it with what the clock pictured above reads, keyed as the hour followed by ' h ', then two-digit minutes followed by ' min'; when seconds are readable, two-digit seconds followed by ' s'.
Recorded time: 5 h 52 min
